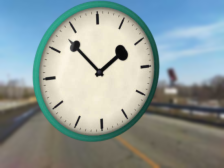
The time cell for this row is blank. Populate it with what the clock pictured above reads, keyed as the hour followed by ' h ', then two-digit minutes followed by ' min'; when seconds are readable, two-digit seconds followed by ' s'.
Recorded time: 1 h 53 min
